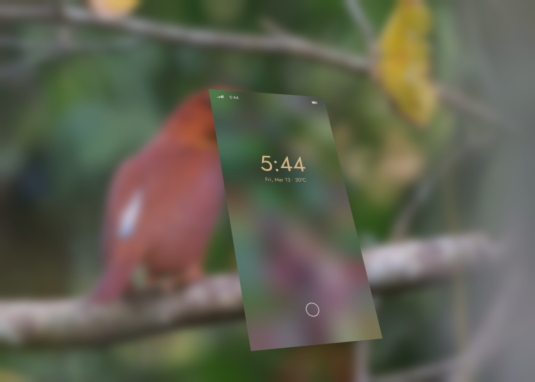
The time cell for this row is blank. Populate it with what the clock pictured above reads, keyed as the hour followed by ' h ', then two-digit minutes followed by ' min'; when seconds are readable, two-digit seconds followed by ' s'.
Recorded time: 5 h 44 min
